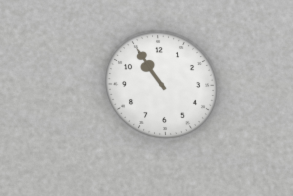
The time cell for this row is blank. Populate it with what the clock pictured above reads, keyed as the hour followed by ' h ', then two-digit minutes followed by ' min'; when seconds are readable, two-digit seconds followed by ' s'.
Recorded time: 10 h 55 min
